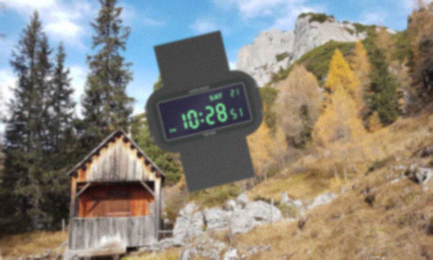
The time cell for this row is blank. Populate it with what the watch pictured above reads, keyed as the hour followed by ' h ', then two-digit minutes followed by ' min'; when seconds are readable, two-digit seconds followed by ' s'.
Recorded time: 10 h 28 min
